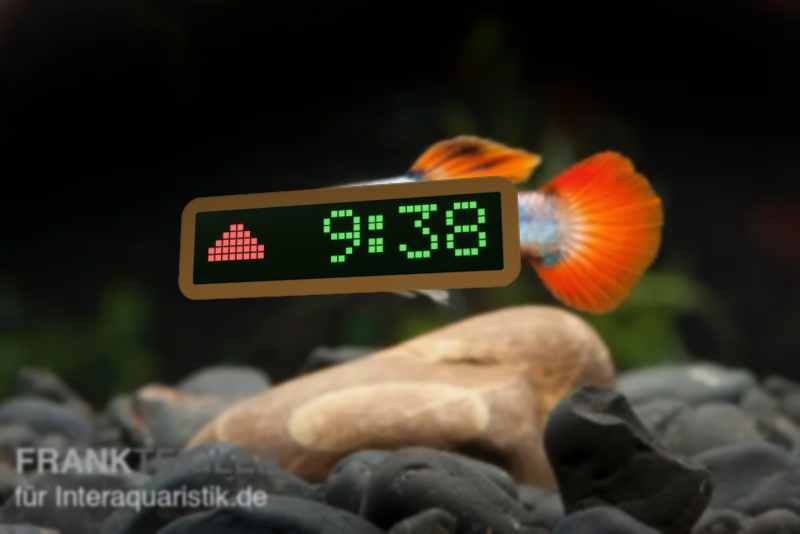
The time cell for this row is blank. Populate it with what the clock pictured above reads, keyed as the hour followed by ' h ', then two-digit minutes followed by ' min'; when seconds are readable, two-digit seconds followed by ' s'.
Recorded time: 9 h 38 min
